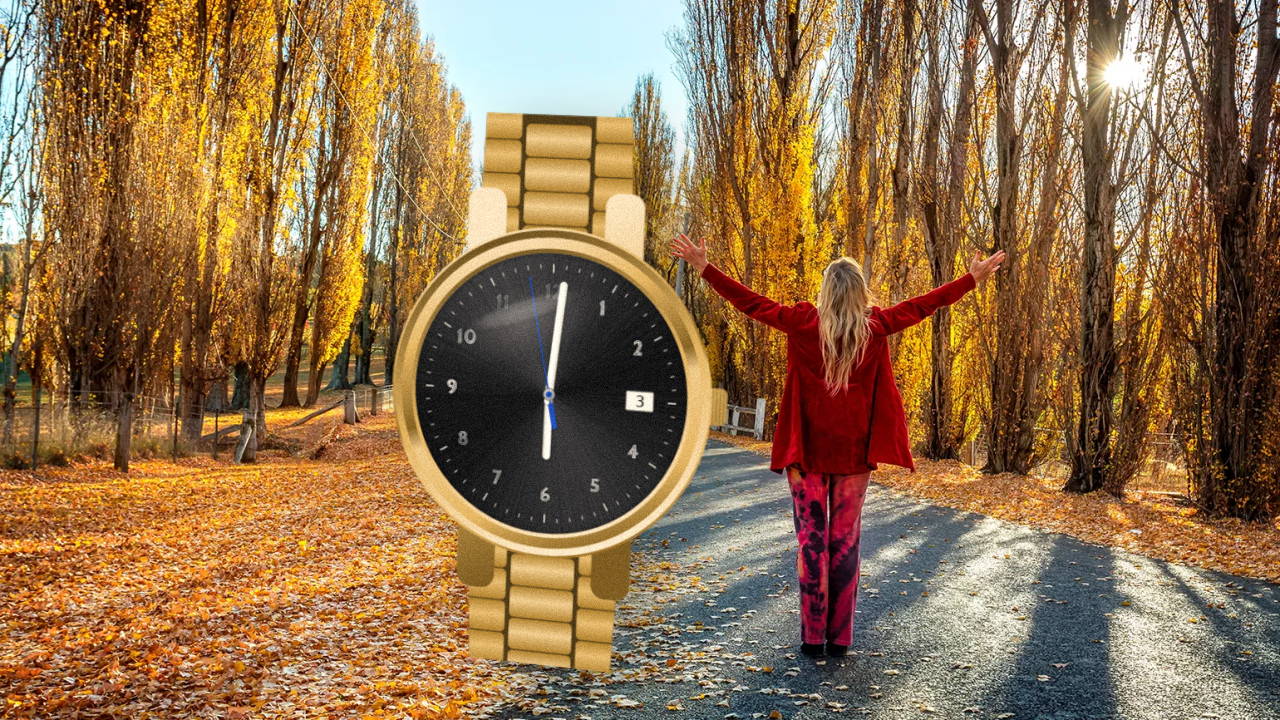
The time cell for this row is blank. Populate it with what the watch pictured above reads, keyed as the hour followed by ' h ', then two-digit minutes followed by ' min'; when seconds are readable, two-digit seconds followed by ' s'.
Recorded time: 6 h 00 min 58 s
